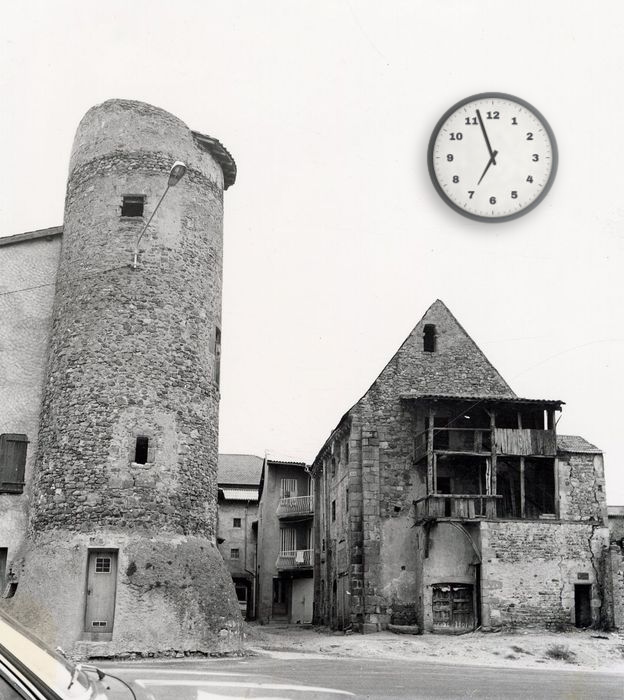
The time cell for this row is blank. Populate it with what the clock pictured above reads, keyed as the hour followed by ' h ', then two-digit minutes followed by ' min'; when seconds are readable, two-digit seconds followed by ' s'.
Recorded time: 6 h 57 min
